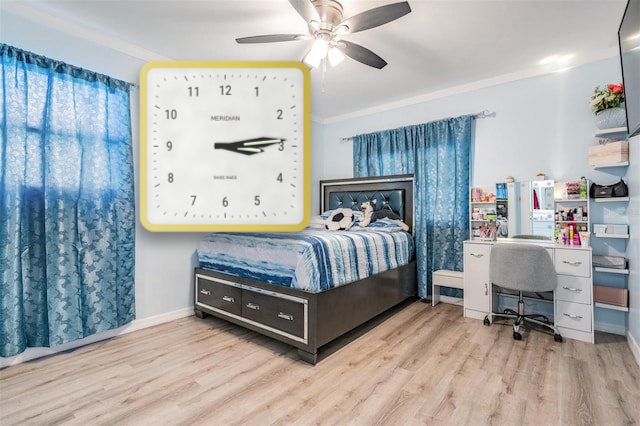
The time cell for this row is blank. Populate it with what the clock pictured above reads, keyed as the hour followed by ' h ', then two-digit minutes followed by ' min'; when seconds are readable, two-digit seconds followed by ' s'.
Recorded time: 3 h 14 min
